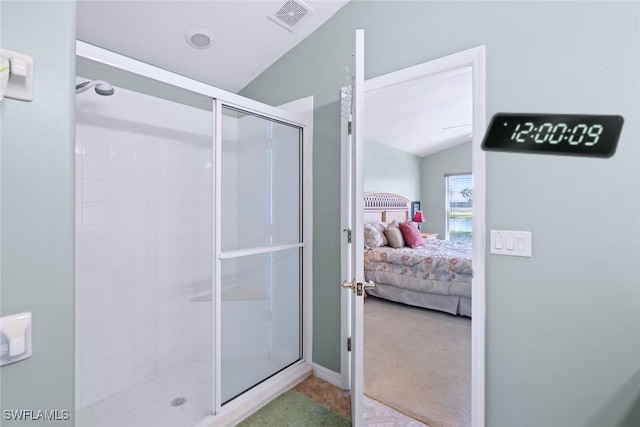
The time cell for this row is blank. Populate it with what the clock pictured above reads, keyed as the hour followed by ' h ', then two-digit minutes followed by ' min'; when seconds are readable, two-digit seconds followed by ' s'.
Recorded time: 12 h 00 min 09 s
